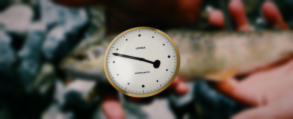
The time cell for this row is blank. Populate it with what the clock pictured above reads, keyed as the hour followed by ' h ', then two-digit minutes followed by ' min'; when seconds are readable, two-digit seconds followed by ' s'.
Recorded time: 3 h 48 min
